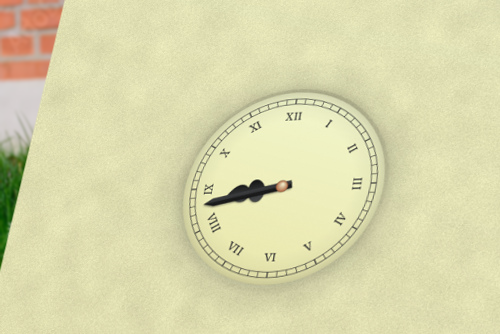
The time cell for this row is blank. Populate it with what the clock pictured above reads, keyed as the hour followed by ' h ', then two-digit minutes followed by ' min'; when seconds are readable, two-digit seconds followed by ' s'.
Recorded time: 8 h 43 min
